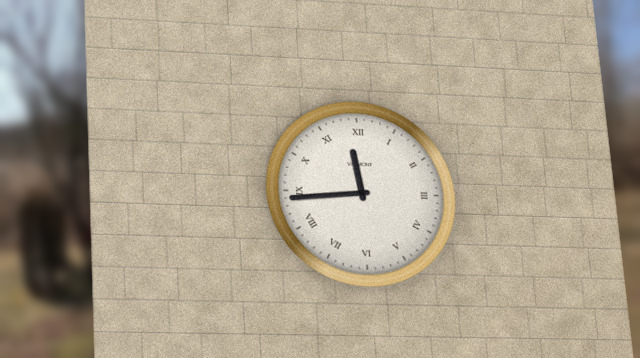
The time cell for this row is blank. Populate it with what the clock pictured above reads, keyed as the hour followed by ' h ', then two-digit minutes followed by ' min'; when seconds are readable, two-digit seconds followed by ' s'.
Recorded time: 11 h 44 min
